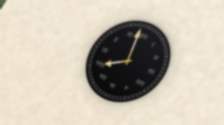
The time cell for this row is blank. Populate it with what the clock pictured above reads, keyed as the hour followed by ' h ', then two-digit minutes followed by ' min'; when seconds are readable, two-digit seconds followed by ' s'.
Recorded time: 7 h 58 min
